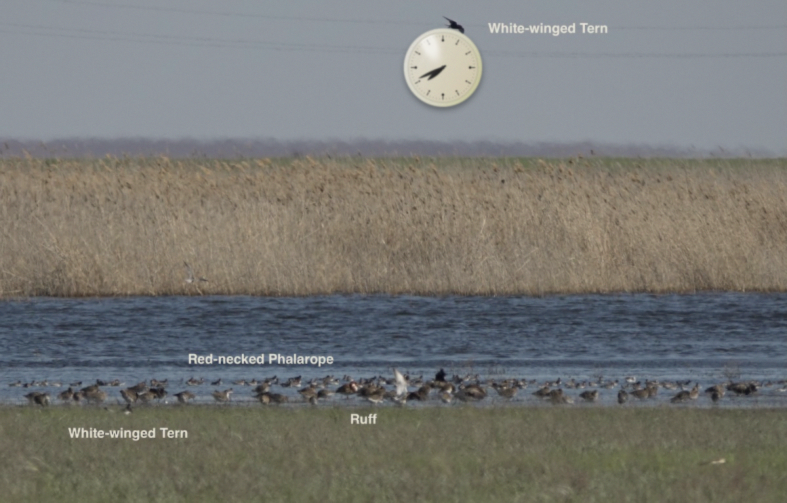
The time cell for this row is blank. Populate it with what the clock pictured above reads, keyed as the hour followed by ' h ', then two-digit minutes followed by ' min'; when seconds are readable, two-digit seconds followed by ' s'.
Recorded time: 7 h 41 min
